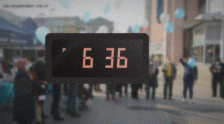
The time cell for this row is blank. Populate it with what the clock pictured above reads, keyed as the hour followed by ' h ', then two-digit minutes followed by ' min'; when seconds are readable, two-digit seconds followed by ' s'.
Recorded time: 6 h 36 min
